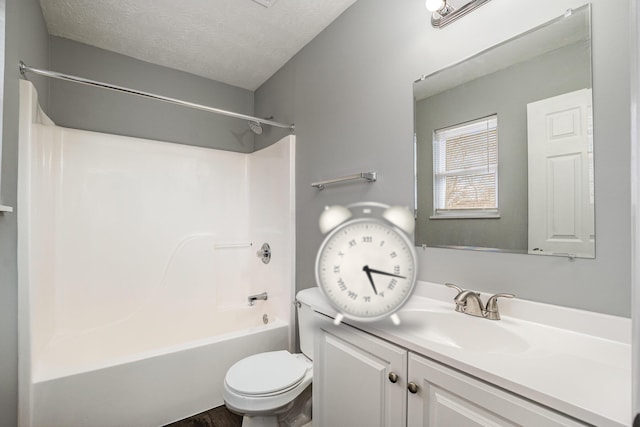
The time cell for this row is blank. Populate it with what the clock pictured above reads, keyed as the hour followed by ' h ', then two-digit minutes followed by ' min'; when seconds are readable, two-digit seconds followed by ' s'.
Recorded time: 5 h 17 min
